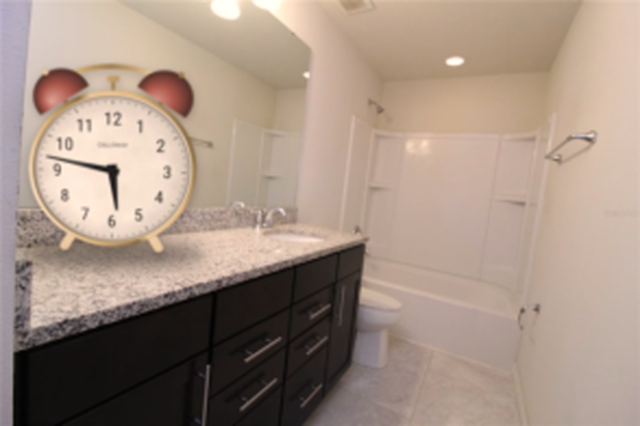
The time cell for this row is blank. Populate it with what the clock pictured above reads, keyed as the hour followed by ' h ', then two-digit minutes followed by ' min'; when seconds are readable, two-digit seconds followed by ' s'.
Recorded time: 5 h 47 min
